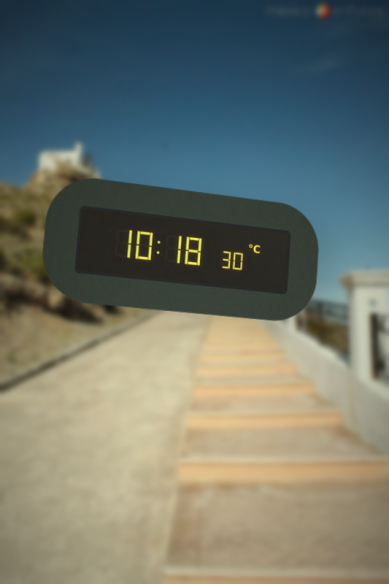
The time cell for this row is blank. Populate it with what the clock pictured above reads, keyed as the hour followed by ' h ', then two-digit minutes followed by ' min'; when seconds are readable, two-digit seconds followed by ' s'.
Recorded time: 10 h 18 min
